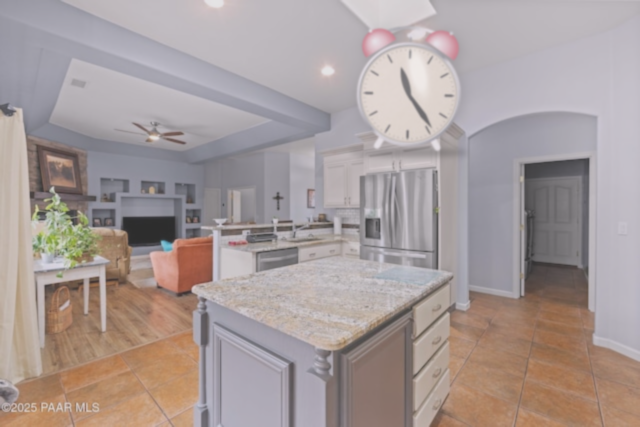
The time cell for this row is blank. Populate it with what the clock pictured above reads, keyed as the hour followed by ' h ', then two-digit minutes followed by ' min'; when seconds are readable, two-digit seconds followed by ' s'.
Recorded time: 11 h 24 min
